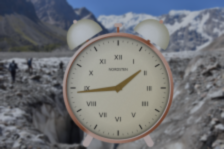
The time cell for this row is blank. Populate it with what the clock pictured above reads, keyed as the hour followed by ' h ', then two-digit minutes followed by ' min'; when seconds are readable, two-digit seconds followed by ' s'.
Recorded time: 1 h 44 min
